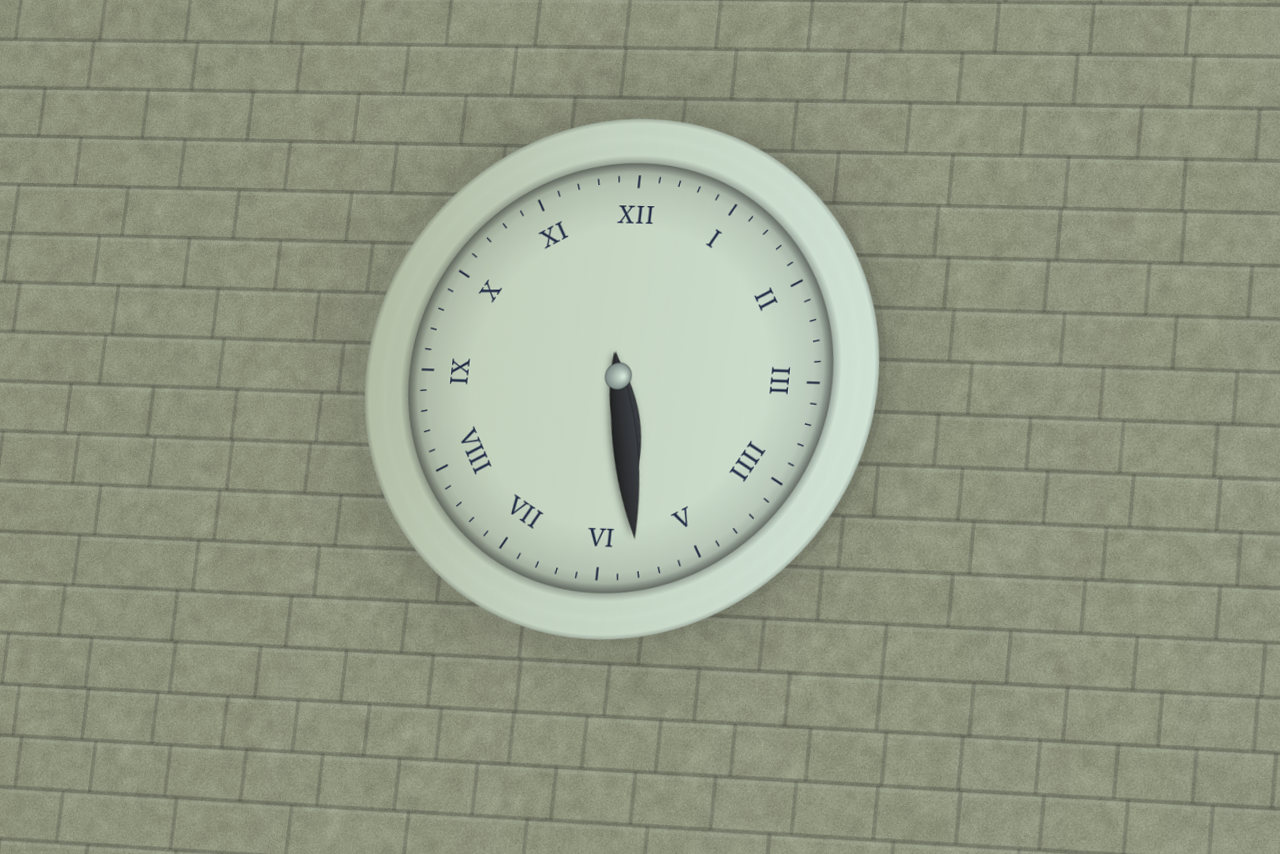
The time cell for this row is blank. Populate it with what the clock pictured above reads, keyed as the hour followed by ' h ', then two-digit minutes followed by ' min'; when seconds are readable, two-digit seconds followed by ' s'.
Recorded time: 5 h 28 min
